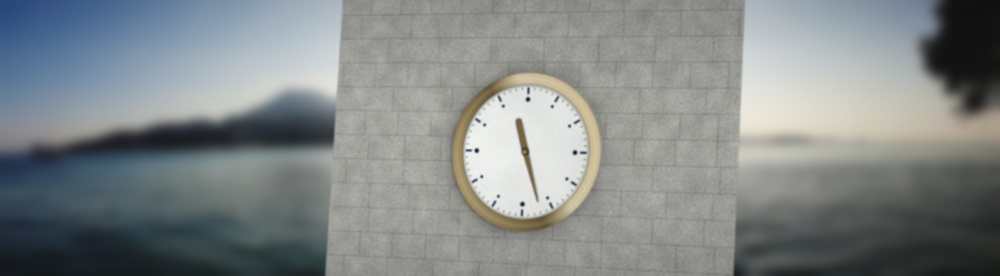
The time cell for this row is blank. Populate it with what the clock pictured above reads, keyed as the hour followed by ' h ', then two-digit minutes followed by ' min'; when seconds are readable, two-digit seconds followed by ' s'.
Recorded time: 11 h 27 min
